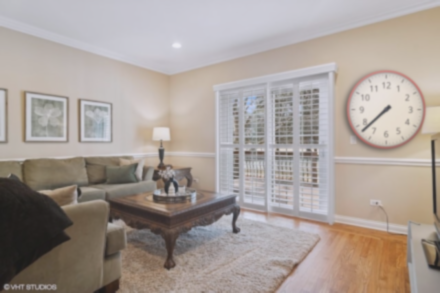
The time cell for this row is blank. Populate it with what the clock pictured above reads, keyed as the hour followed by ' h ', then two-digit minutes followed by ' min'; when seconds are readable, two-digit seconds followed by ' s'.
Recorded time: 7 h 38 min
